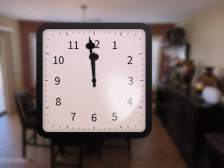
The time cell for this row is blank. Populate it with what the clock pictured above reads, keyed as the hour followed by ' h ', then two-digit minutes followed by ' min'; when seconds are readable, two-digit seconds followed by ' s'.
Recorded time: 11 h 59 min
